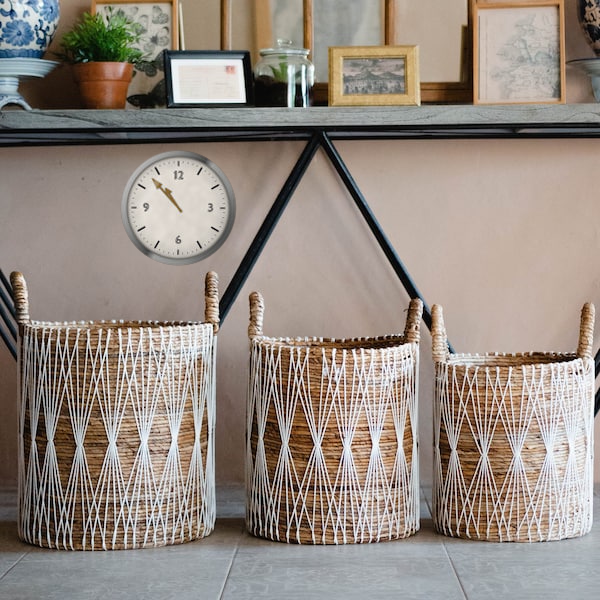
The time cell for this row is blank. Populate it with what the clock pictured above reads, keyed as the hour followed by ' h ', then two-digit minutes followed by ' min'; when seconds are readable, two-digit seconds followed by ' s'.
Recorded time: 10 h 53 min
